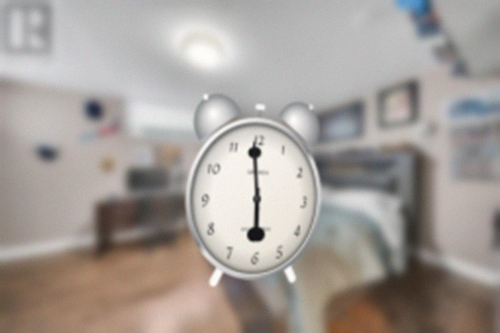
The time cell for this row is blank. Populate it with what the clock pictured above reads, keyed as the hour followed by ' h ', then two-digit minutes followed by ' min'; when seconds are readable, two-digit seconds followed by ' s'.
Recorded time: 5 h 59 min
